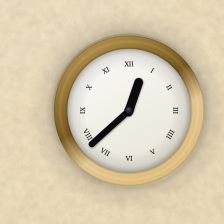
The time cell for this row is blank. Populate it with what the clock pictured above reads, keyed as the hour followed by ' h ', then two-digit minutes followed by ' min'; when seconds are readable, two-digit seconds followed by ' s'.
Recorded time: 12 h 38 min
